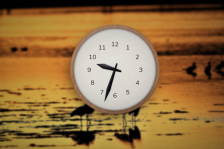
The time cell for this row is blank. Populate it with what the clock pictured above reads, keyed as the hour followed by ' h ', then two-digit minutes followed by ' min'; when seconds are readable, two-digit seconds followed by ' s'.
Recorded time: 9 h 33 min
